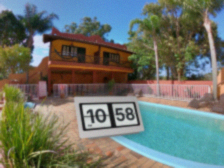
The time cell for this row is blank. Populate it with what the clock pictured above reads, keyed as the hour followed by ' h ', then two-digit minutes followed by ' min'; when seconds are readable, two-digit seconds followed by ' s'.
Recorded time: 10 h 58 min
